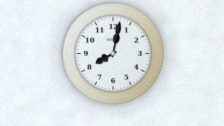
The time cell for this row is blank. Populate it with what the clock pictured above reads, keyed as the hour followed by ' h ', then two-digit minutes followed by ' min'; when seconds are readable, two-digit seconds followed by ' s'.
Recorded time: 8 h 02 min
